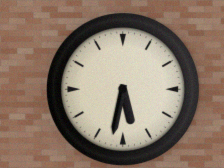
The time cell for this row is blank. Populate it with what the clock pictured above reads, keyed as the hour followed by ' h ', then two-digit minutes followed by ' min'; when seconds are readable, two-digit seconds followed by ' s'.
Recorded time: 5 h 32 min
